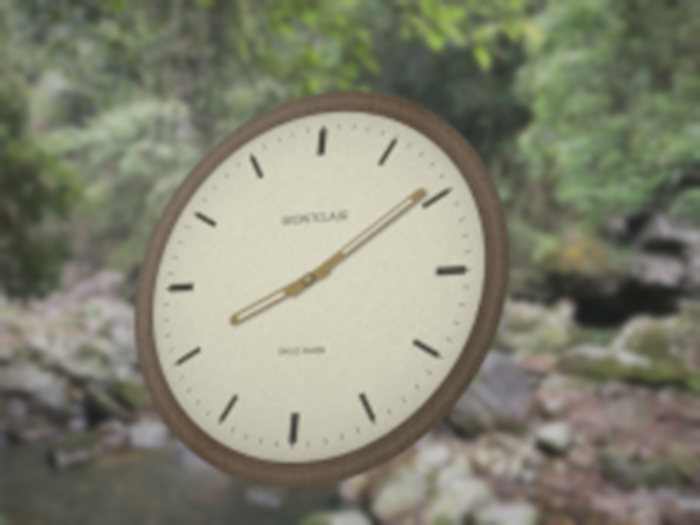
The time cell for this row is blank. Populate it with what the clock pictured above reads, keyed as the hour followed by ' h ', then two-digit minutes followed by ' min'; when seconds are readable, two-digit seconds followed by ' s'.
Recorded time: 8 h 09 min
